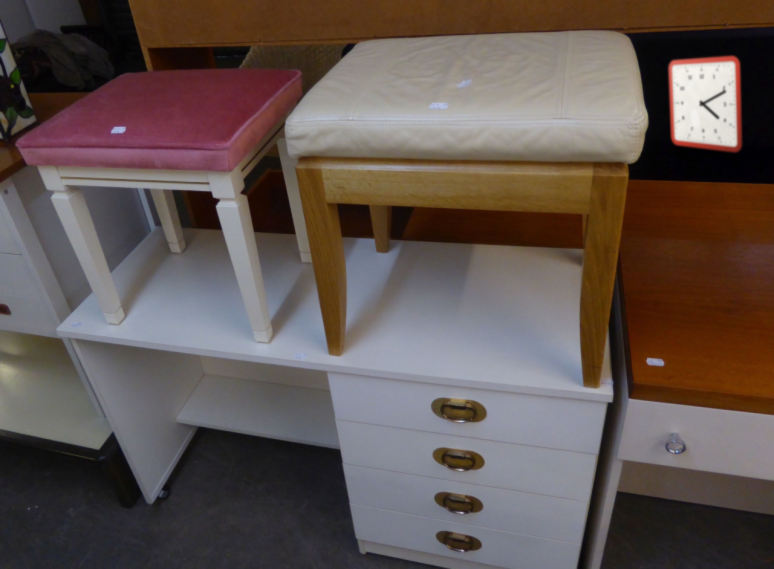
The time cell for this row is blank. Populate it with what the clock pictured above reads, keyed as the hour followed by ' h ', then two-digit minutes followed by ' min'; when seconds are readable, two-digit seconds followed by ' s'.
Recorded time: 4 h 11 min
